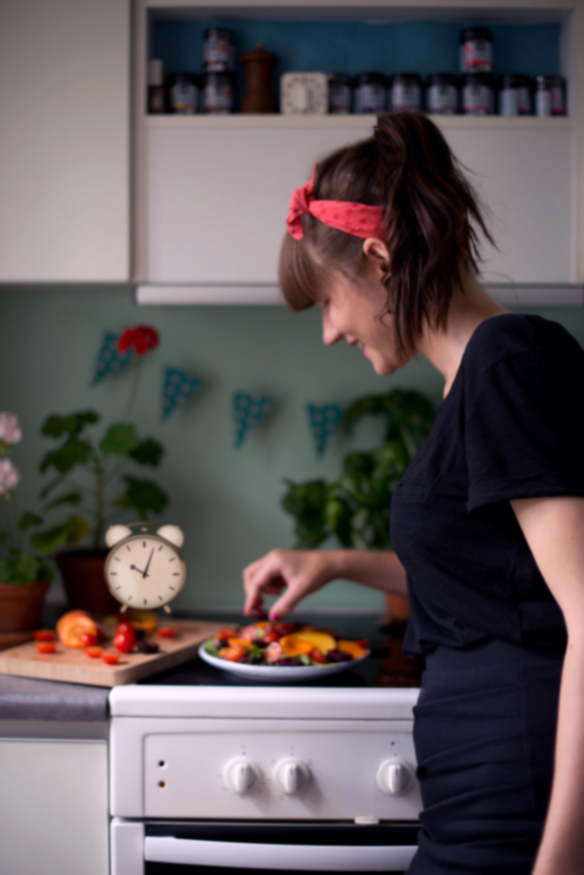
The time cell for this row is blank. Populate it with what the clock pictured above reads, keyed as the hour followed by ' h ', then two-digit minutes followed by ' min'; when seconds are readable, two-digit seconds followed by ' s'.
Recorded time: 10 h 03 min
